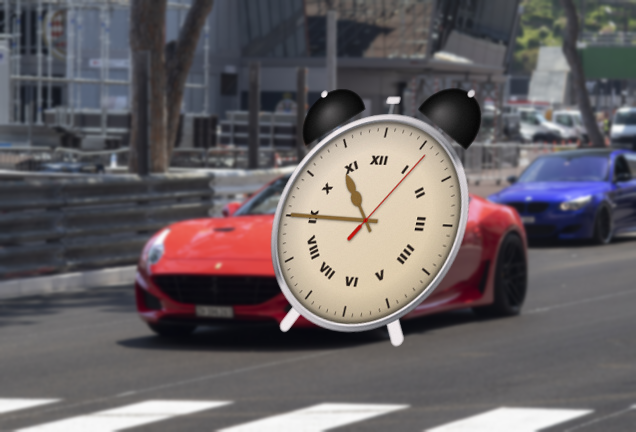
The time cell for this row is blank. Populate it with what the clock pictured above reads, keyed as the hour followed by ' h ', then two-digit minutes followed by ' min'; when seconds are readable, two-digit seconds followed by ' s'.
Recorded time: 10 h 45 min 06 s
